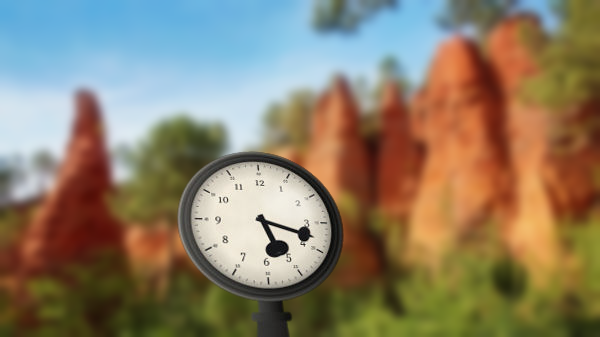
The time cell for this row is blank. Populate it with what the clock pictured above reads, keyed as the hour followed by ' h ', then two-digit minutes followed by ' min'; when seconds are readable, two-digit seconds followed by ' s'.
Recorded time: 5 h 18 min
